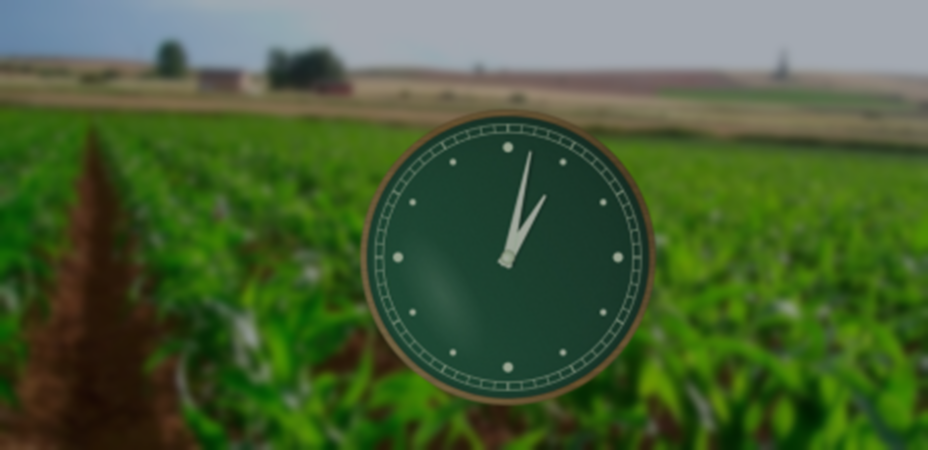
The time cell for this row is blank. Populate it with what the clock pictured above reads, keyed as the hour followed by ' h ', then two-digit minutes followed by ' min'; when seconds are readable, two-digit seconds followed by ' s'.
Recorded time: 1 h 02 min
